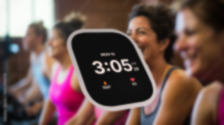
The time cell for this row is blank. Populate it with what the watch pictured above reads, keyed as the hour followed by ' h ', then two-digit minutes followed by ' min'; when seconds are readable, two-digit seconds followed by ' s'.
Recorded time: 3 h 05 min
